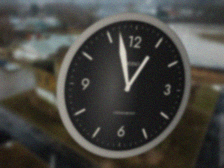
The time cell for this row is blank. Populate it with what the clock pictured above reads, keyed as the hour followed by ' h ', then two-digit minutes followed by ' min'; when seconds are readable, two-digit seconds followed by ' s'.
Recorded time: 12 h 57 min
